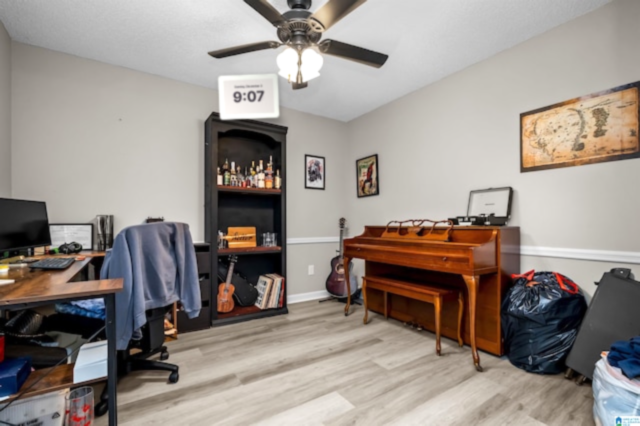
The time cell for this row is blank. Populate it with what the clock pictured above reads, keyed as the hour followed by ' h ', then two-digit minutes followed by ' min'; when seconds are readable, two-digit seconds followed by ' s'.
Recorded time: 9 h 07 min
